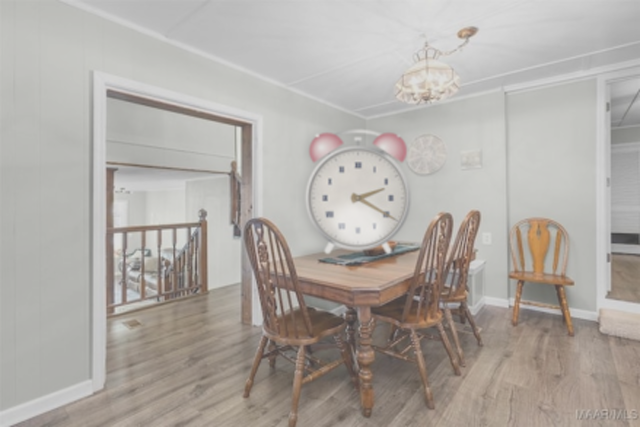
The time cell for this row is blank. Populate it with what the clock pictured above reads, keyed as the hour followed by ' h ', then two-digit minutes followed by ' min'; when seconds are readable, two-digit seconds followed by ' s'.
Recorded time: 2 h 20 min
